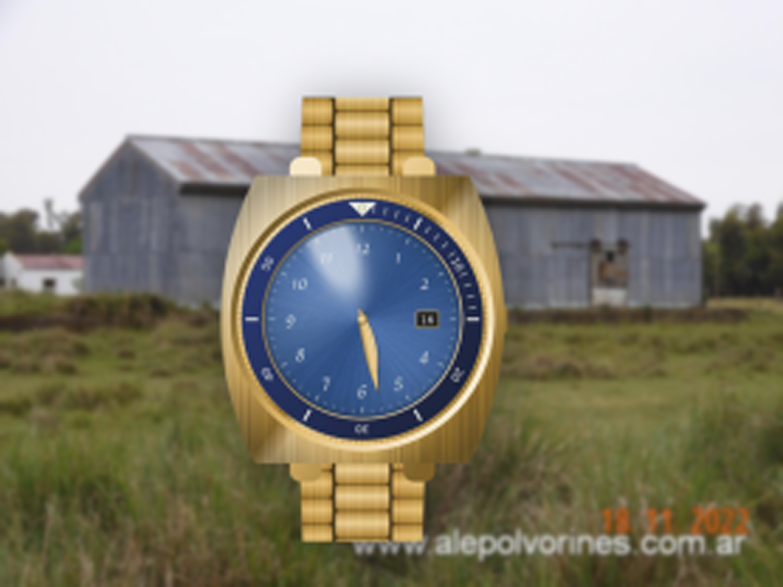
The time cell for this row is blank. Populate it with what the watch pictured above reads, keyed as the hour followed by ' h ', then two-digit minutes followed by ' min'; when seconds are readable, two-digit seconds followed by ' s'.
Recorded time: 5 h 28 min
